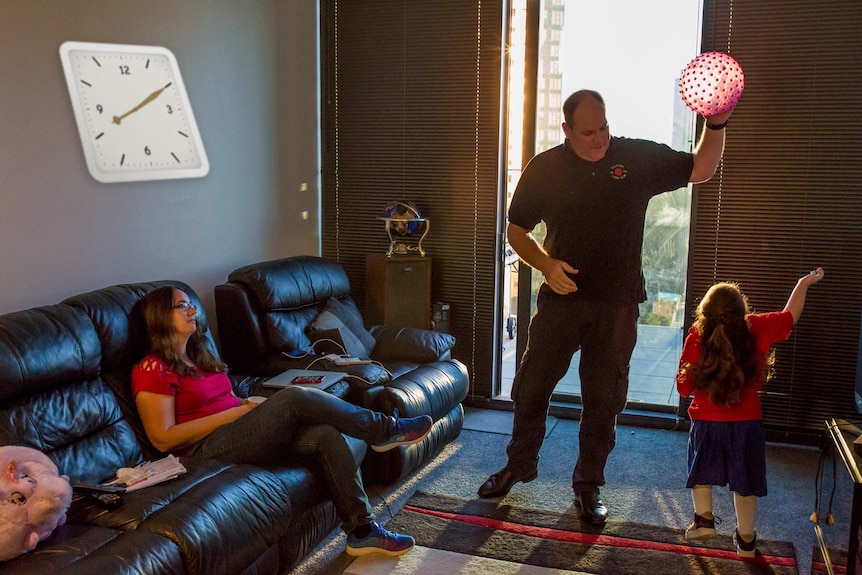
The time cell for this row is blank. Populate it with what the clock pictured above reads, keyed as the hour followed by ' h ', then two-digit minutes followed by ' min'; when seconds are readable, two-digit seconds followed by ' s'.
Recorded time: 8 h 10 min
